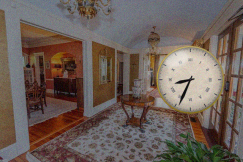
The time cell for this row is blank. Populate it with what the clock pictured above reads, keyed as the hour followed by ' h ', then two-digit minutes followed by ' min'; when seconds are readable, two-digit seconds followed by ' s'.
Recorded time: 8 h 34 min
